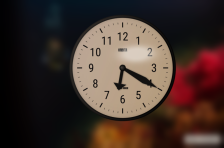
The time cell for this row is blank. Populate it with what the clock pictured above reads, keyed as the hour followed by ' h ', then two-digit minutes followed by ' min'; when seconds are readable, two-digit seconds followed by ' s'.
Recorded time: 6 h 20 min
